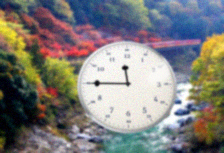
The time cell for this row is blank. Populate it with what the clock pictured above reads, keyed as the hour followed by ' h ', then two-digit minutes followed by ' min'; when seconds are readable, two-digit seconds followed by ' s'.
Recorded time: 11 h 45 min
